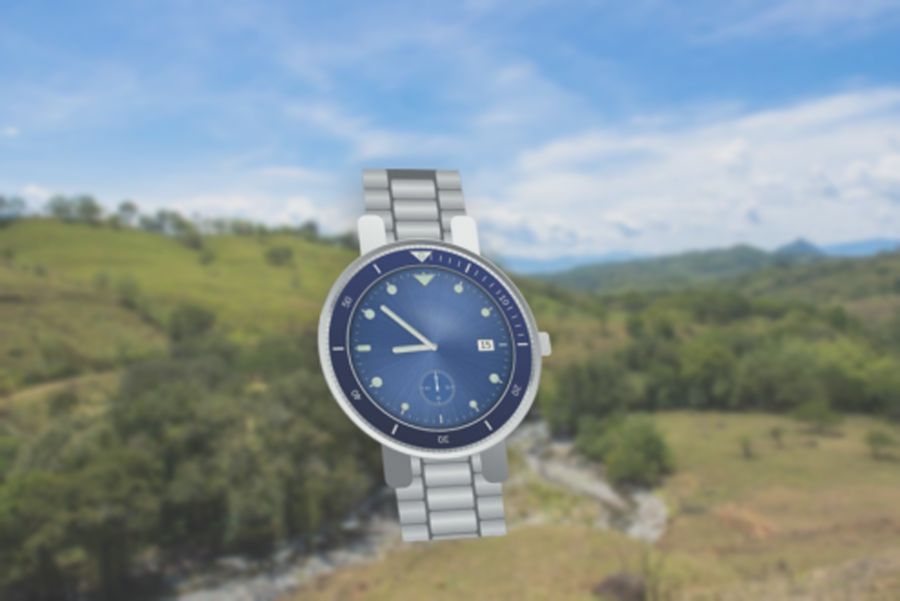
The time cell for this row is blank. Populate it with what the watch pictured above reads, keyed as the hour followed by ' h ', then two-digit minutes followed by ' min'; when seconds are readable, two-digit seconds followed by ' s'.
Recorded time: 8 h 52 min
